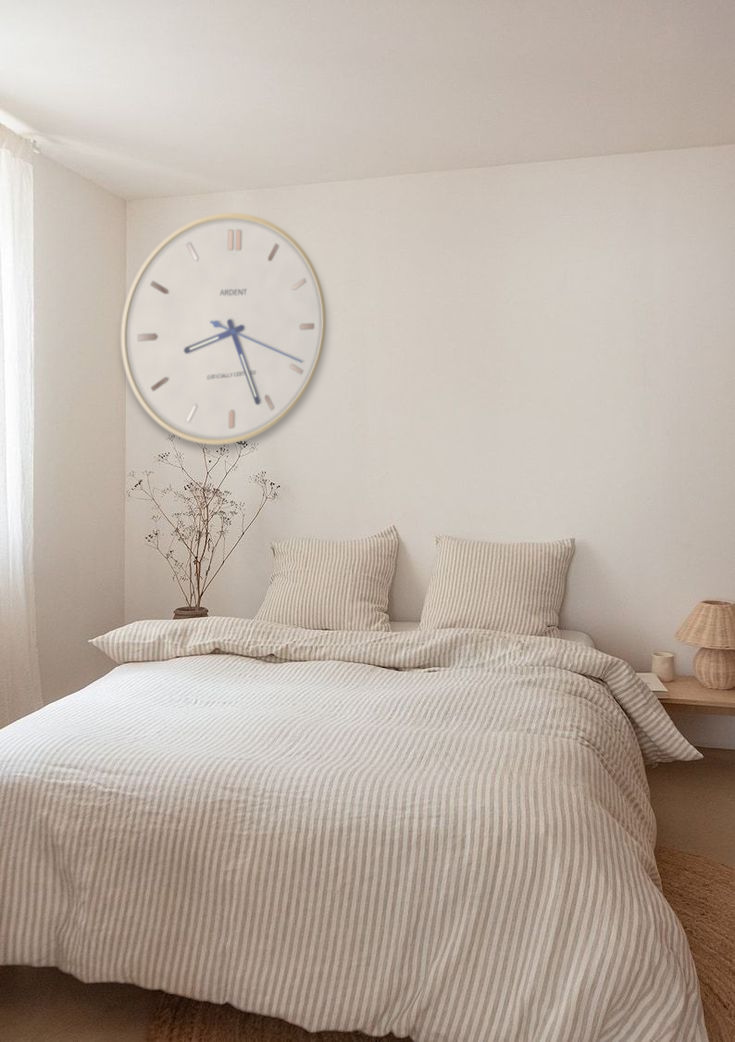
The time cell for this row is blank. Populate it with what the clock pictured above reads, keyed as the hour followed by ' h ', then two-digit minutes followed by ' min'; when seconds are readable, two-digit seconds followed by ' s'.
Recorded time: 8 h 26 min 19 s
